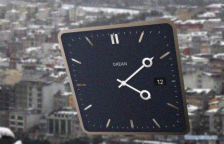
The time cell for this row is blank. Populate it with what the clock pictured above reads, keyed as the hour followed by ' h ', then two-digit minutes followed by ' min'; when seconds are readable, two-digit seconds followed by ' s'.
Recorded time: 4 h 09 min
